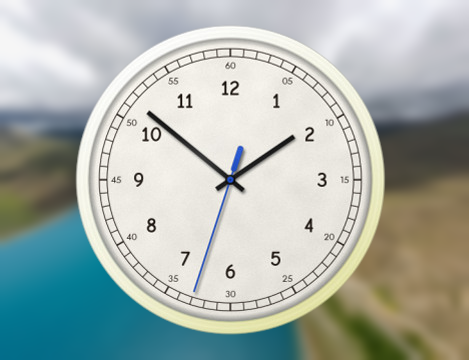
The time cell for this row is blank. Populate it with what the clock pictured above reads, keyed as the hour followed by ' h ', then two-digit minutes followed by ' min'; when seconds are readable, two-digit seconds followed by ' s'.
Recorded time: 1 h 51 min 33 s
